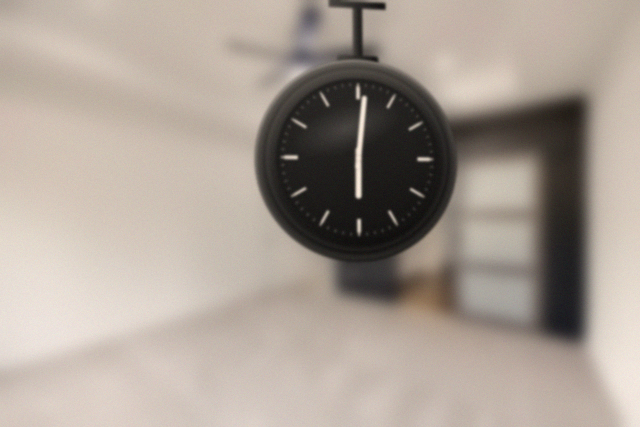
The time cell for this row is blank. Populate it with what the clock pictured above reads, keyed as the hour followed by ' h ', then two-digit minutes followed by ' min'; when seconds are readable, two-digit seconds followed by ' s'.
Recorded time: 6 h 01 min
